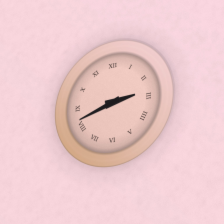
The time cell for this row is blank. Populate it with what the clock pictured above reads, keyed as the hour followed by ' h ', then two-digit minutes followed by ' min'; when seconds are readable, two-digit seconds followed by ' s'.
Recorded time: 2 h 42 min
